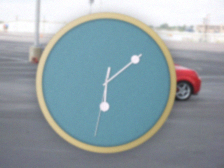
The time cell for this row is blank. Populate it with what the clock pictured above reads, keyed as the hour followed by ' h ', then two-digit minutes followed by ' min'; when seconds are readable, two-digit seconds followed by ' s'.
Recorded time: 6 h 08 min 32 s
